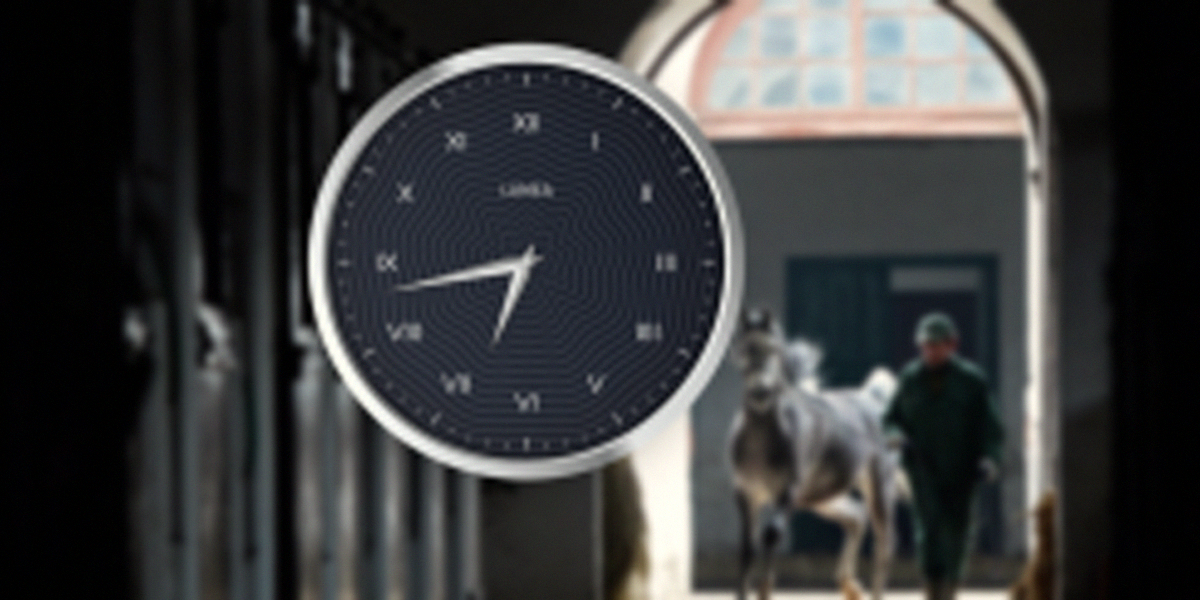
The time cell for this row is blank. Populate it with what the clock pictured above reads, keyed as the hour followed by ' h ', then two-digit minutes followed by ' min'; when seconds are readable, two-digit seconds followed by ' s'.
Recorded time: 6 h 43 min
